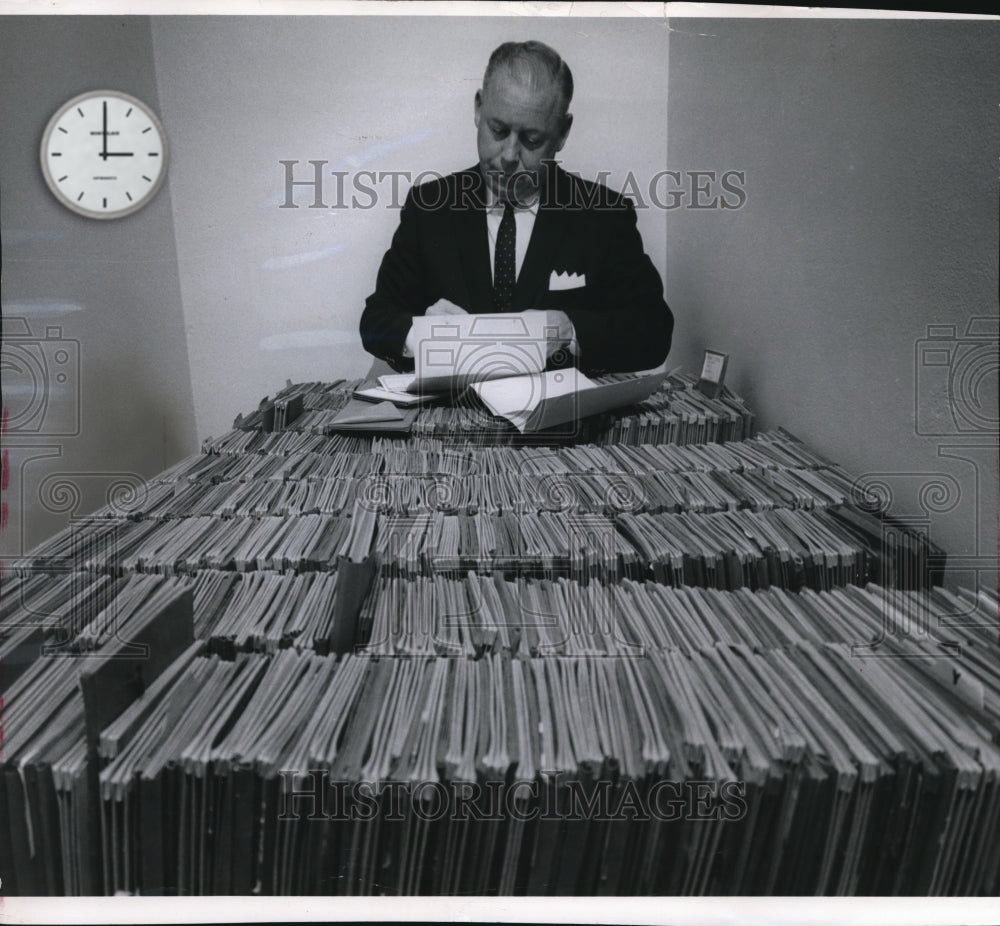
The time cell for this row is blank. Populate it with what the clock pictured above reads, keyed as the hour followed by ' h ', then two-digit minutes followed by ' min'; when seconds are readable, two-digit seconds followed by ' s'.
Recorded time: 3 h 00 min
